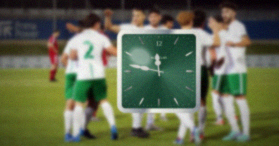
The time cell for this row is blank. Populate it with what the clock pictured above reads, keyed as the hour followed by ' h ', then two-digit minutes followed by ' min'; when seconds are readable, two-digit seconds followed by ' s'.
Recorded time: 11 h 47 min
